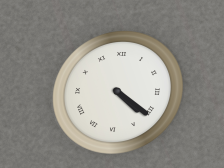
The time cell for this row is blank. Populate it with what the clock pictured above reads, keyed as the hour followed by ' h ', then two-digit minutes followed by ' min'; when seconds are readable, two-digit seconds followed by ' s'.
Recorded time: 4 h 21 min
